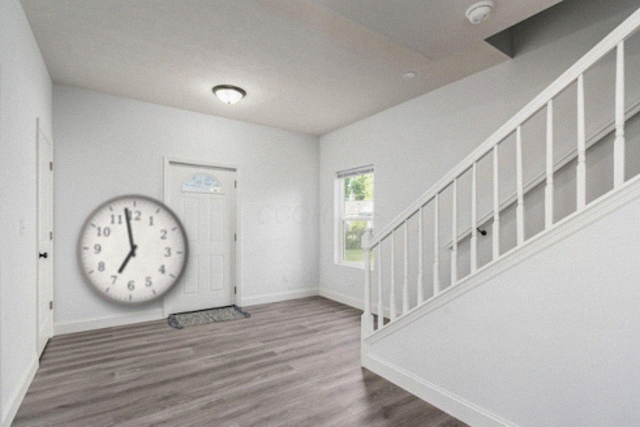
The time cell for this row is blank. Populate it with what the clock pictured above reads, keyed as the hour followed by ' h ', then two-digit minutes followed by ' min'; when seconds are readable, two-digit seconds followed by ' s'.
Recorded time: 6 h 58 min
